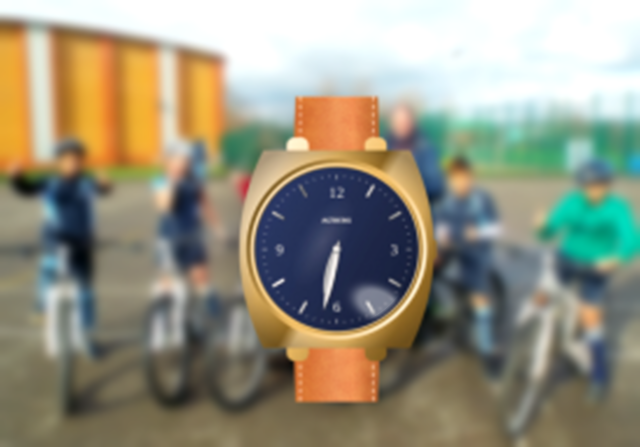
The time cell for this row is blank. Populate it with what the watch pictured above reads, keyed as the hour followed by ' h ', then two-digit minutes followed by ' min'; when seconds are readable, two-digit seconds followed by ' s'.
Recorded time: 6 h 32 min
